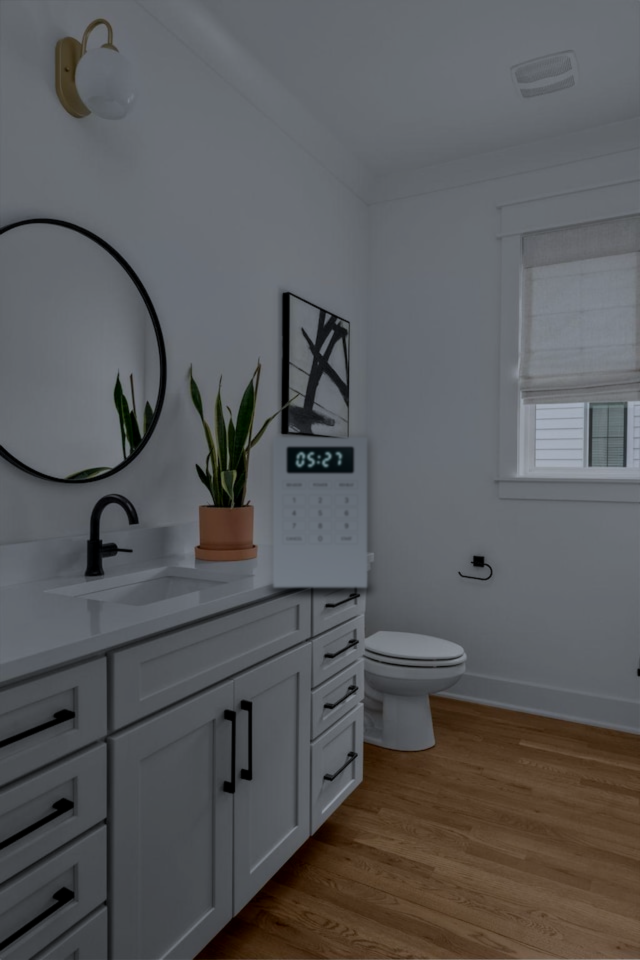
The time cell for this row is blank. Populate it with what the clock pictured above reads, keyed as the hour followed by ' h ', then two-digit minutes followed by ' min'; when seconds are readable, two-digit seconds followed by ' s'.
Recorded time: 5 h 27 min
